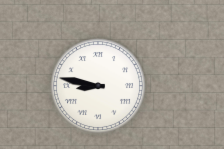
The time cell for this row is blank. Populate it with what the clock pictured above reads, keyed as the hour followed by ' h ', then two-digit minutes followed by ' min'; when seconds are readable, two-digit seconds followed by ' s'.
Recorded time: 8 h 47 min
